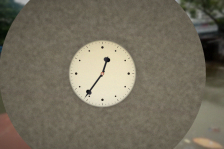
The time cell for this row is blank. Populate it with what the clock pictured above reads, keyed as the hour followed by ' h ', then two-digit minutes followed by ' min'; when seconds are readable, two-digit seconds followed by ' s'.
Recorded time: 12 h 36 min
